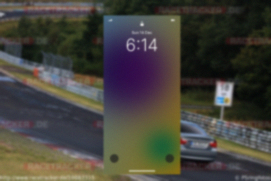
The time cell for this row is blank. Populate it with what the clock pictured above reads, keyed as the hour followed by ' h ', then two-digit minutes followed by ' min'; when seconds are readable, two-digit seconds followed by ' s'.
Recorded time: 6 h 14 min
